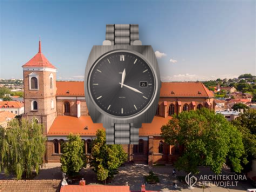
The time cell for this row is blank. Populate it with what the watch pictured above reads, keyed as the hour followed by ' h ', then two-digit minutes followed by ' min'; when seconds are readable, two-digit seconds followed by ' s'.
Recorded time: 12 h 19 min
